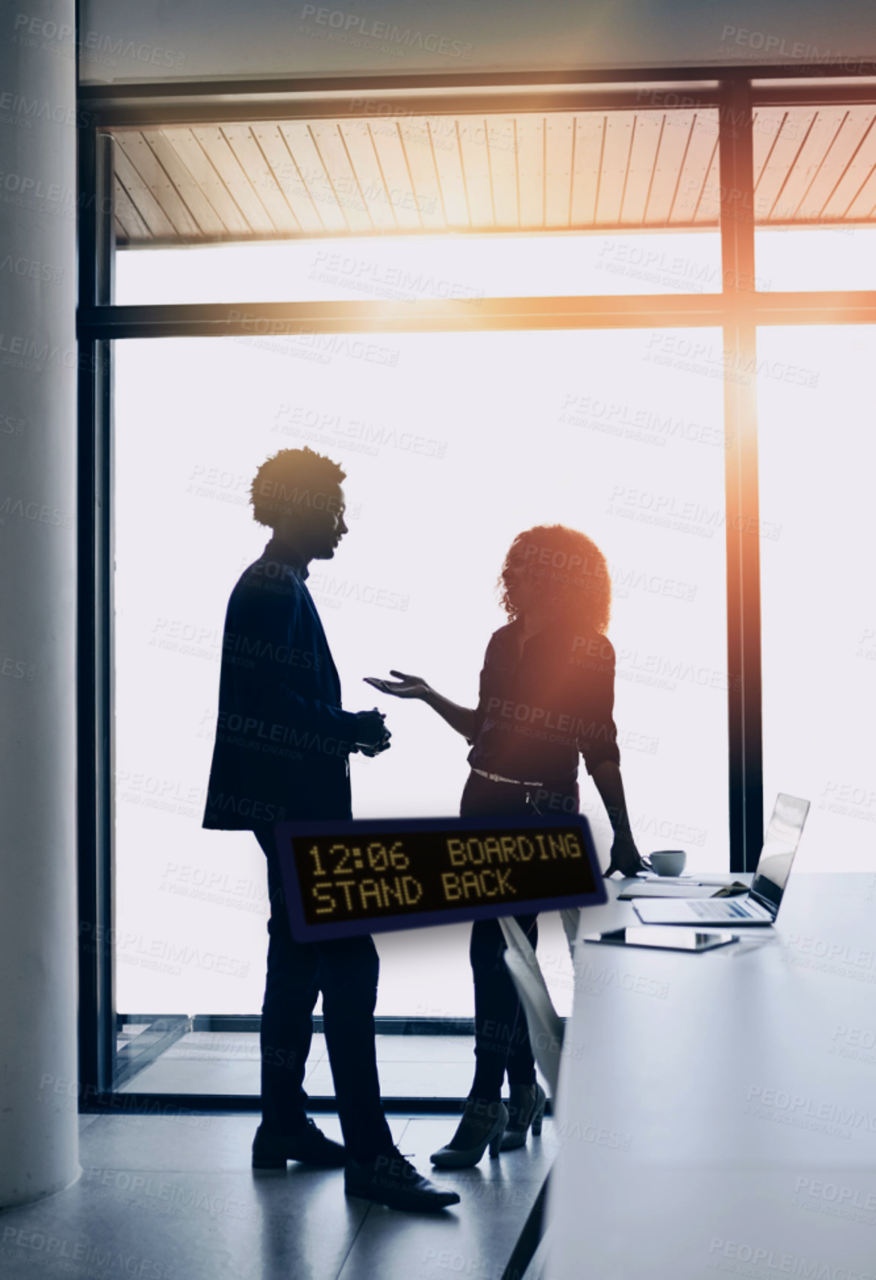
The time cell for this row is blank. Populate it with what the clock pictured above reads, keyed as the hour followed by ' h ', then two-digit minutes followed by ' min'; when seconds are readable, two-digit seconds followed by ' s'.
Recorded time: 12 h 06 min
